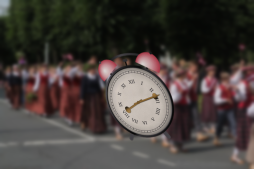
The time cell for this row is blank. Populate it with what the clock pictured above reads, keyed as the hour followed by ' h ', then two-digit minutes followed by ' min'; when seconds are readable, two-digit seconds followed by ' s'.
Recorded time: 8 h 13 min
